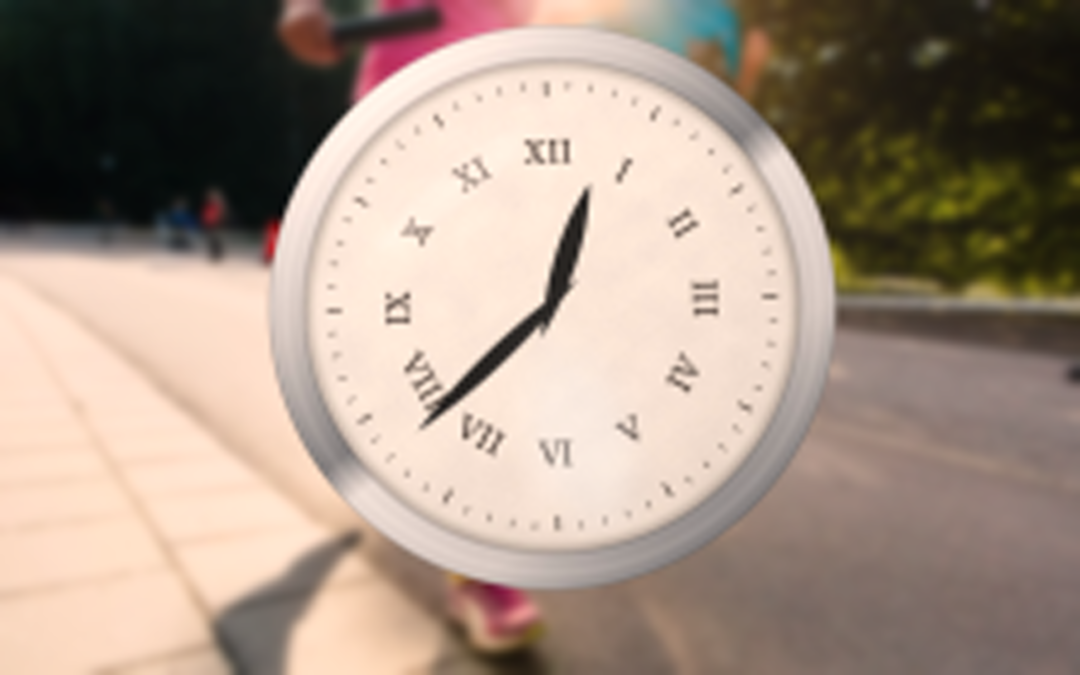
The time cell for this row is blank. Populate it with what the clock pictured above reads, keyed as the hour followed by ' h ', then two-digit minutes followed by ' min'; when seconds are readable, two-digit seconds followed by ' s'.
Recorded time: 12 h 38 min
